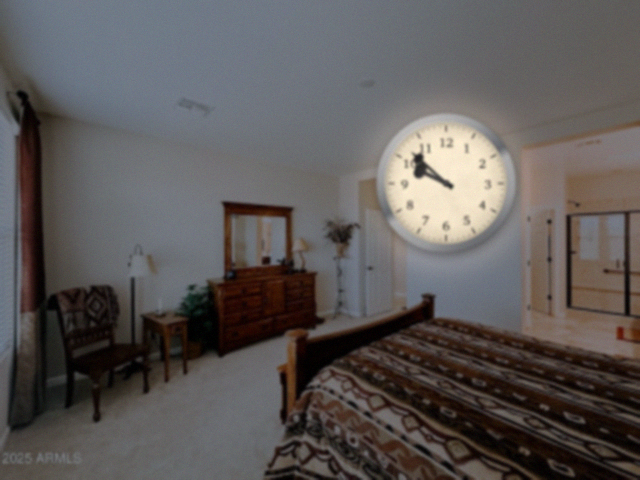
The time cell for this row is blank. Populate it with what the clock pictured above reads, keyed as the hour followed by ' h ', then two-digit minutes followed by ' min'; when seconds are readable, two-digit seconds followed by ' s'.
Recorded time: 9 h 52 min
